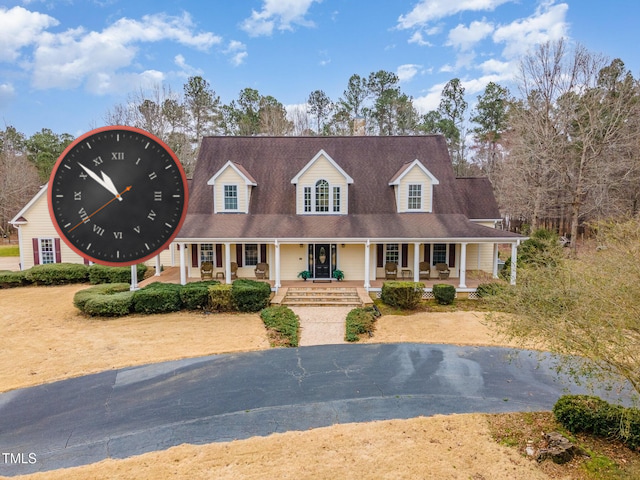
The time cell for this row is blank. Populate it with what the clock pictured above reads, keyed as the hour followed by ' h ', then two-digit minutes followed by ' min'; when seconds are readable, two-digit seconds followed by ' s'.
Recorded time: 10 h 51 min 39 s
